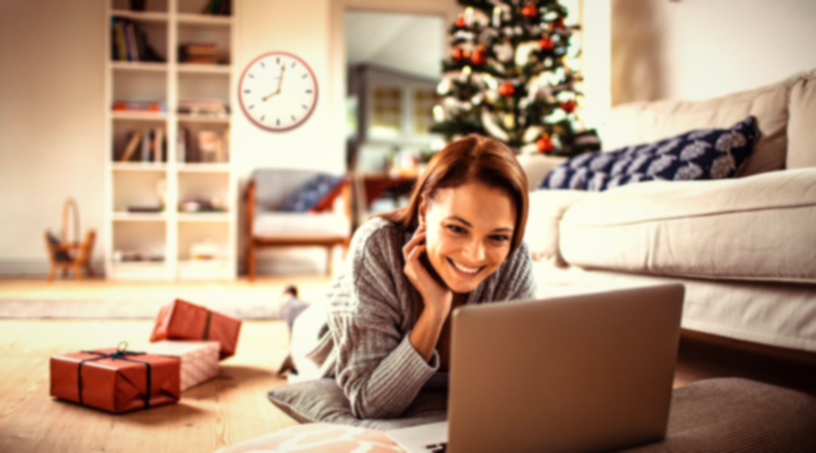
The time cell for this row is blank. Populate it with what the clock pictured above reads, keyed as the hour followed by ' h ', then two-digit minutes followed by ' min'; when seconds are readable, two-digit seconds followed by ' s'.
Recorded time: 8 h 02 min
